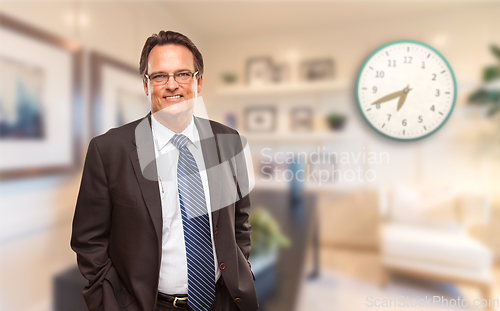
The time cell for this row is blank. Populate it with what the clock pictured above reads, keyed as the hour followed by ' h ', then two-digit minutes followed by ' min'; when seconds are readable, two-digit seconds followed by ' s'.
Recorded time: 6 h 41 min
